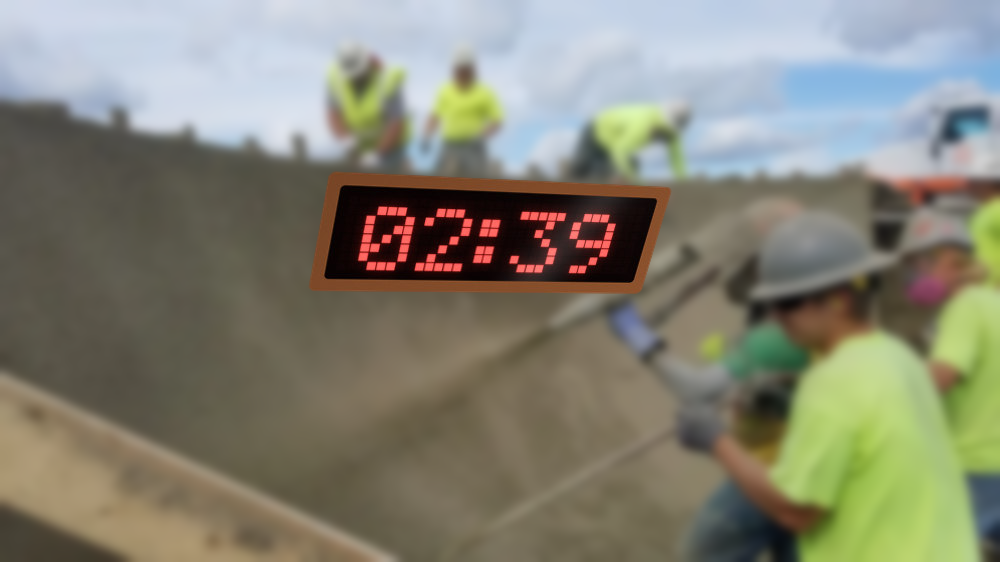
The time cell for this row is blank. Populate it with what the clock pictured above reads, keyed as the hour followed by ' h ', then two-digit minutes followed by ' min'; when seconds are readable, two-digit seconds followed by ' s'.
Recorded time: 2 h 39 min
